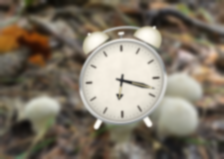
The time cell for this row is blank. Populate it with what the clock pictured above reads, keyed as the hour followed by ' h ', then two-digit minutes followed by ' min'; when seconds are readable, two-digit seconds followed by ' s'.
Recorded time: 6 h 18 min
